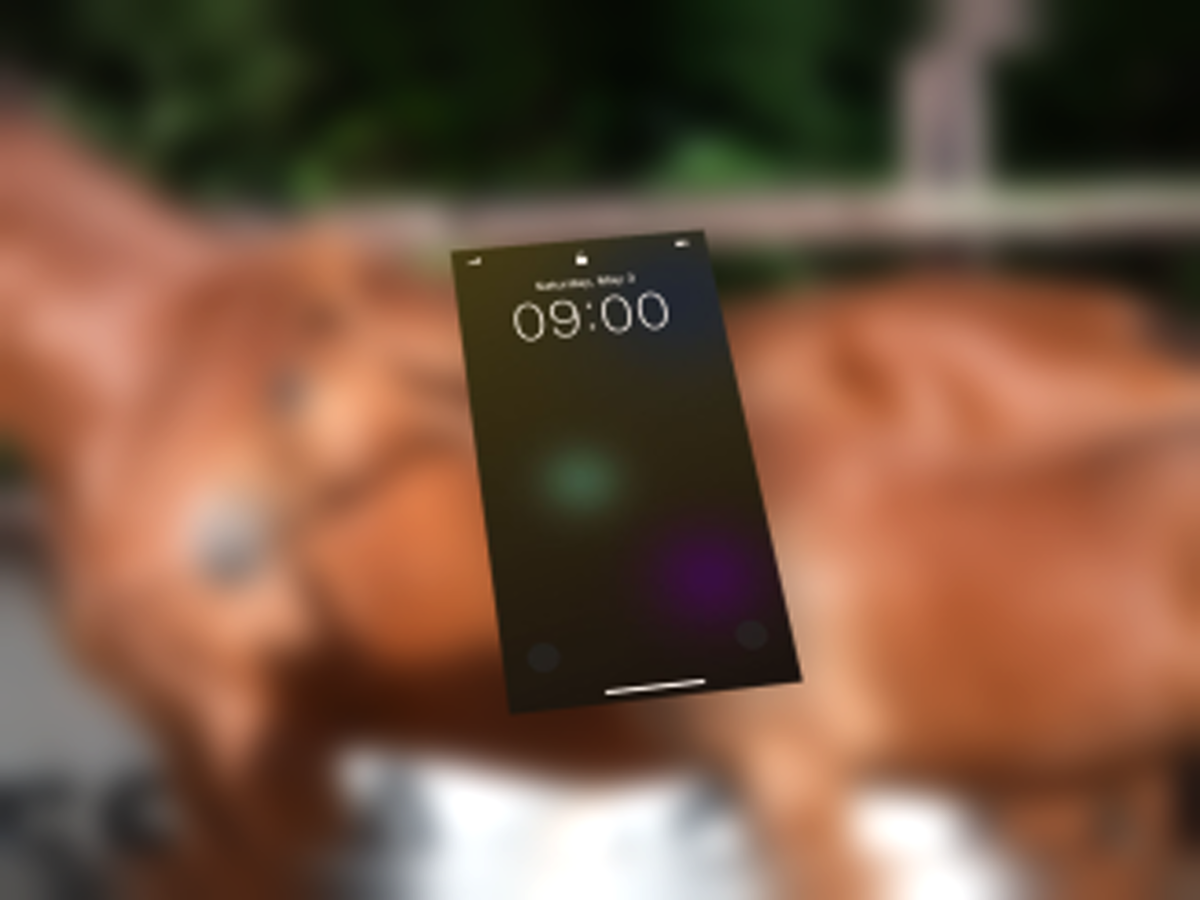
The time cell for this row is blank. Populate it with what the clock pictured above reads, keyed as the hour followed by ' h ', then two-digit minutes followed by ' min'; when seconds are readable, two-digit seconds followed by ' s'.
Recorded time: 9 h 00 min
